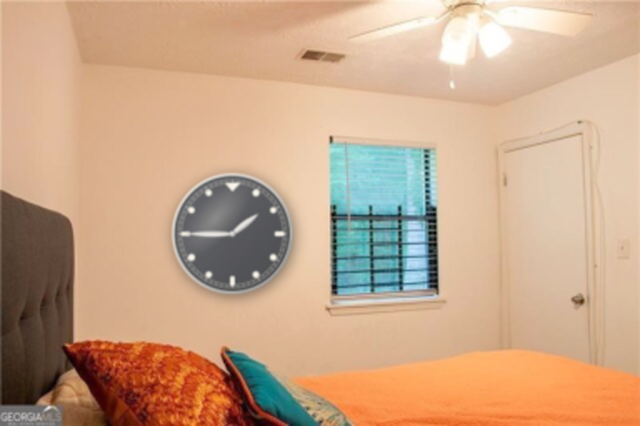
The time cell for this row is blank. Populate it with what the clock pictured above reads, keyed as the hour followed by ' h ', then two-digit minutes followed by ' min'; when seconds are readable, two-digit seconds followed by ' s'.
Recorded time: 1 h 45 min
